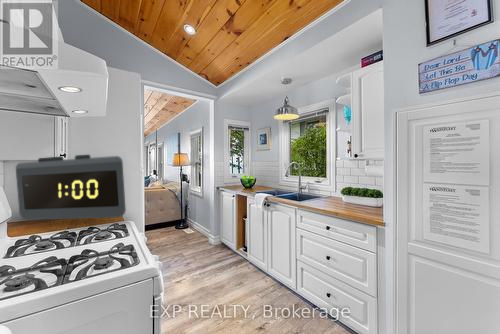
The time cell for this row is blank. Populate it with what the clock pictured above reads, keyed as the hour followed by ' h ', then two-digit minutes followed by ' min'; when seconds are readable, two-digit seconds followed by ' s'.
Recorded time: 1 h 00 min
